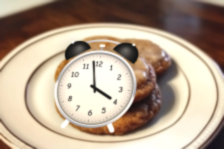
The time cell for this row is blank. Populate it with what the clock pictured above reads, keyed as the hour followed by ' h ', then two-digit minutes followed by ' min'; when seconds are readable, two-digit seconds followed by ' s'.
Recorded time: 3 h 58 min
